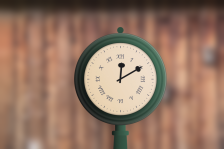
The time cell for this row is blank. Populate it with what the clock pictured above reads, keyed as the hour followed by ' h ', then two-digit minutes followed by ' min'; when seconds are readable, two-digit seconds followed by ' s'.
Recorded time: 12 h 10 min
